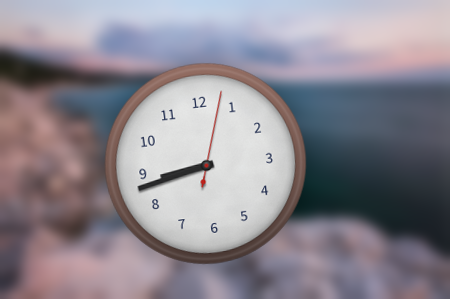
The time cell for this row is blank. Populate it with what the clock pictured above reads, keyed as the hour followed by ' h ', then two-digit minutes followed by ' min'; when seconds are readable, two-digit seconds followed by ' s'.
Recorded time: 8 h 43 min 03 s
